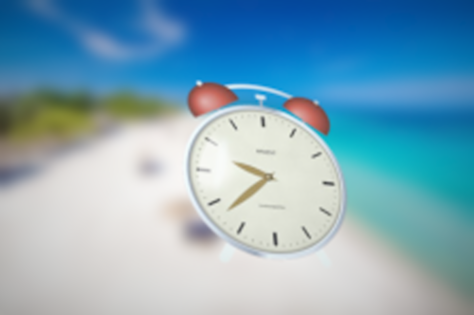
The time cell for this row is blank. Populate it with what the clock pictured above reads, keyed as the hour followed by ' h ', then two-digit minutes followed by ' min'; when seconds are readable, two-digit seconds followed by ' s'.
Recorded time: 9 h 38 min
